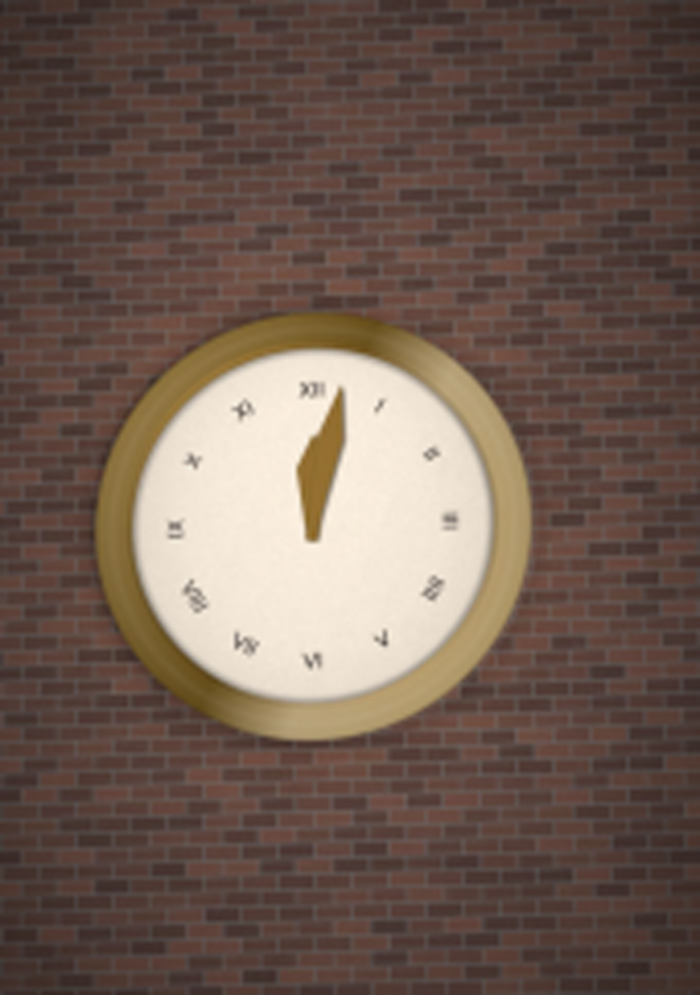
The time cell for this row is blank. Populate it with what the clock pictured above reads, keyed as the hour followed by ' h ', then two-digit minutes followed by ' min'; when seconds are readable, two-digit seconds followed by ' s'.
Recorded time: 12 h 02 min
